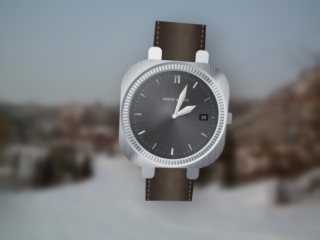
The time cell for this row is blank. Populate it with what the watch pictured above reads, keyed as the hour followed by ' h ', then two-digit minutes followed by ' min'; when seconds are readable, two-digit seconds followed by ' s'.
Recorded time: 2 h 03 min
